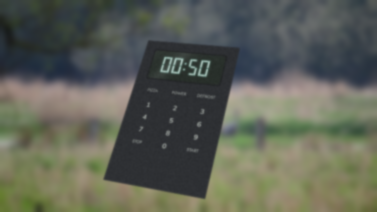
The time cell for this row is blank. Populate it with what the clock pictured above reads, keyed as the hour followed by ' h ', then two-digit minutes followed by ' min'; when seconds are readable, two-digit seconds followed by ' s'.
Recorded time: 0 h 50 min
